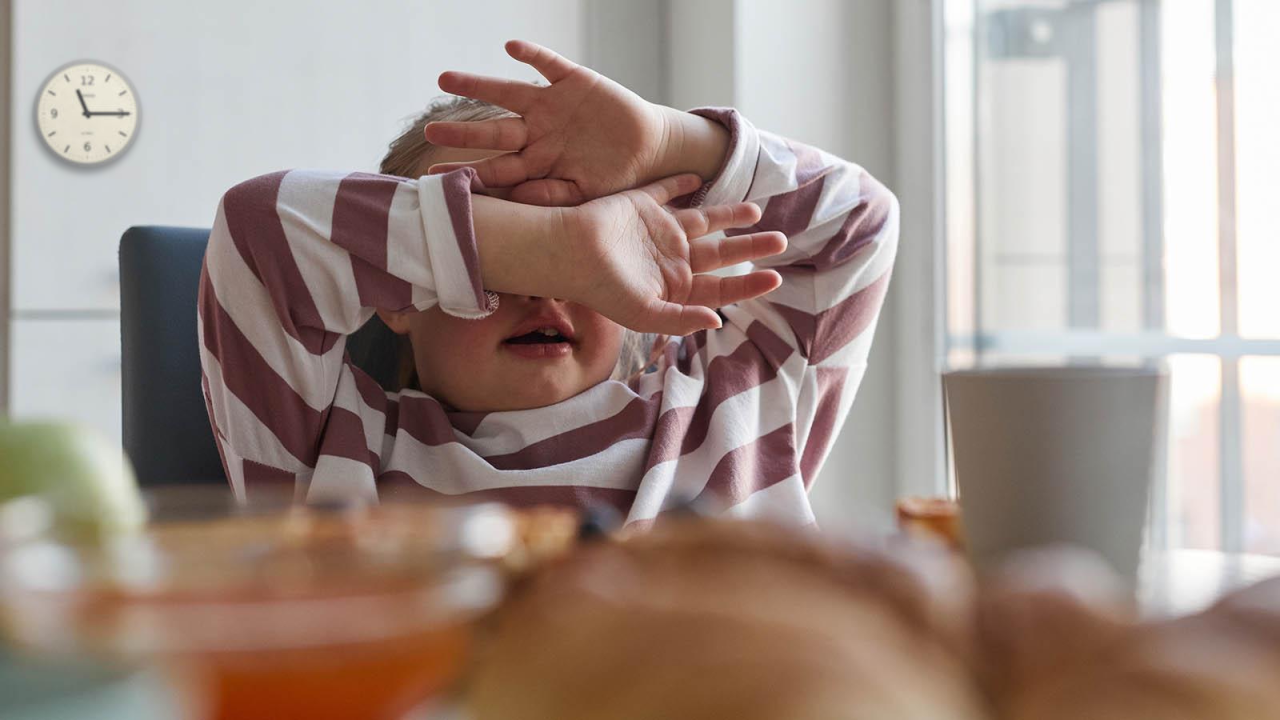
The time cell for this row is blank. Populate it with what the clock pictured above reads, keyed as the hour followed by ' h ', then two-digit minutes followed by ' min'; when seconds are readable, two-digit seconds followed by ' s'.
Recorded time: 11 h 15 min
